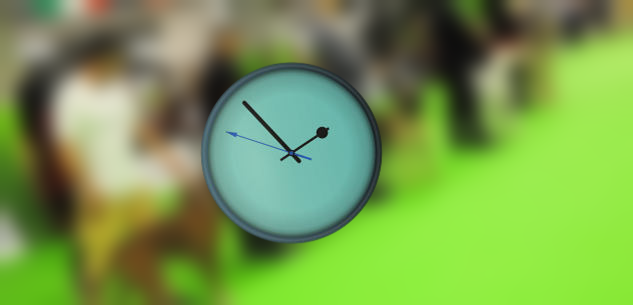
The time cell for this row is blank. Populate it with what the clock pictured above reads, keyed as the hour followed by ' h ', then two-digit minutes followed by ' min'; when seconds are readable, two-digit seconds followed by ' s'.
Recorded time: 1 h 52 min 48 s
